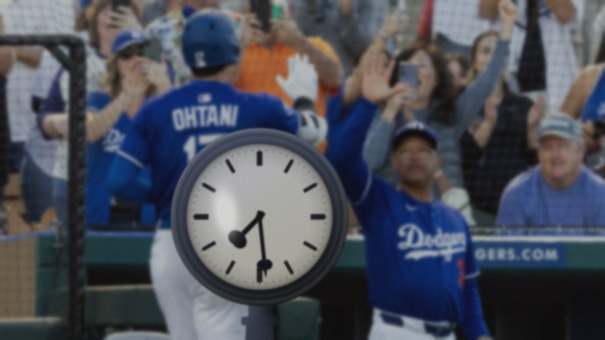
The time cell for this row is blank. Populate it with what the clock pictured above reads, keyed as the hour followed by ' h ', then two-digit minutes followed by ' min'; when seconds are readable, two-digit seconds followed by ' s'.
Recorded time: 7 h 29 min
